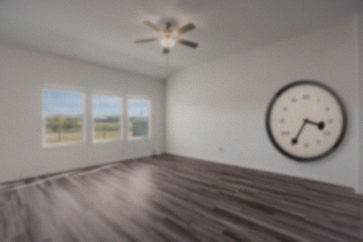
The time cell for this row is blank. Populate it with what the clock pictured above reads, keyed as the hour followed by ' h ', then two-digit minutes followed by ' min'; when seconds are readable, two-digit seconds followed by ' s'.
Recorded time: 3 h 35 min
